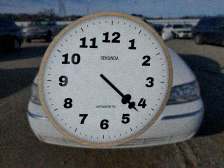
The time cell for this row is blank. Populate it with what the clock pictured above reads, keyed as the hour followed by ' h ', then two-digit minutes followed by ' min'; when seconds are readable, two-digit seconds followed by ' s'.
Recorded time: 4 h 22 min
